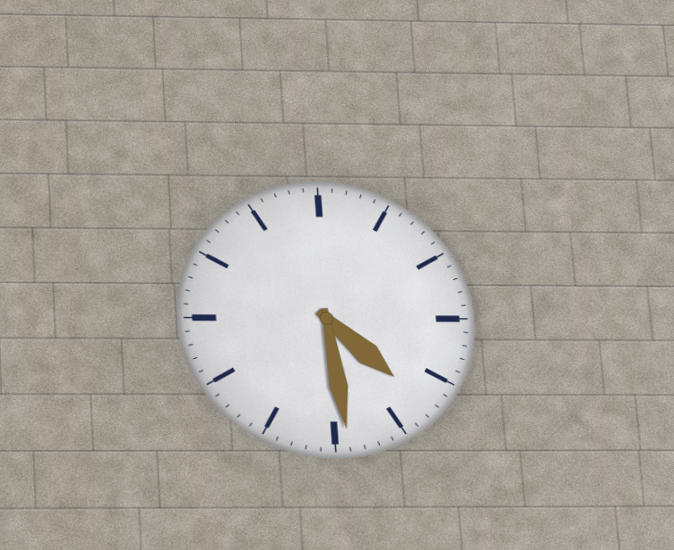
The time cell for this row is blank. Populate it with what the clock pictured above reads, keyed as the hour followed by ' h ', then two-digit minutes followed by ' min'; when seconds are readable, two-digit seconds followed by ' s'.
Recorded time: 4 h 29 min
